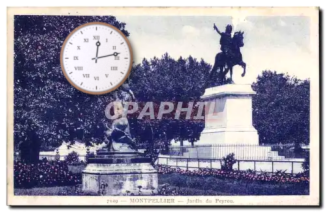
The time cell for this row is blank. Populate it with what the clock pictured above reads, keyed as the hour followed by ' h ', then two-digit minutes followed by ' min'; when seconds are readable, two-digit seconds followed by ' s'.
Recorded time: 12 h 13 min
